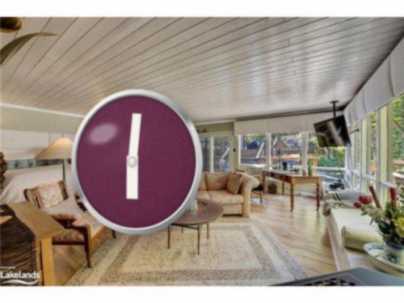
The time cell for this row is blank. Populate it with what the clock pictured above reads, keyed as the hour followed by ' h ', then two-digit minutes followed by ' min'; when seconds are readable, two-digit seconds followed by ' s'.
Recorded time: 6 h 01 min
